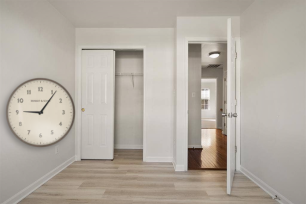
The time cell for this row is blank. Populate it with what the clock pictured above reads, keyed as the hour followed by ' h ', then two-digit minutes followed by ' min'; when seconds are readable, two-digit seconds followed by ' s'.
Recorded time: 9 h 06 min
